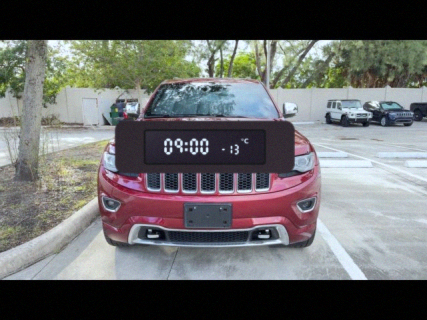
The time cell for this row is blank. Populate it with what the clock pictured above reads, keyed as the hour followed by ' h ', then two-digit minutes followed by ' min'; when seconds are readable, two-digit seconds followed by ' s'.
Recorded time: 9 h 00 min
